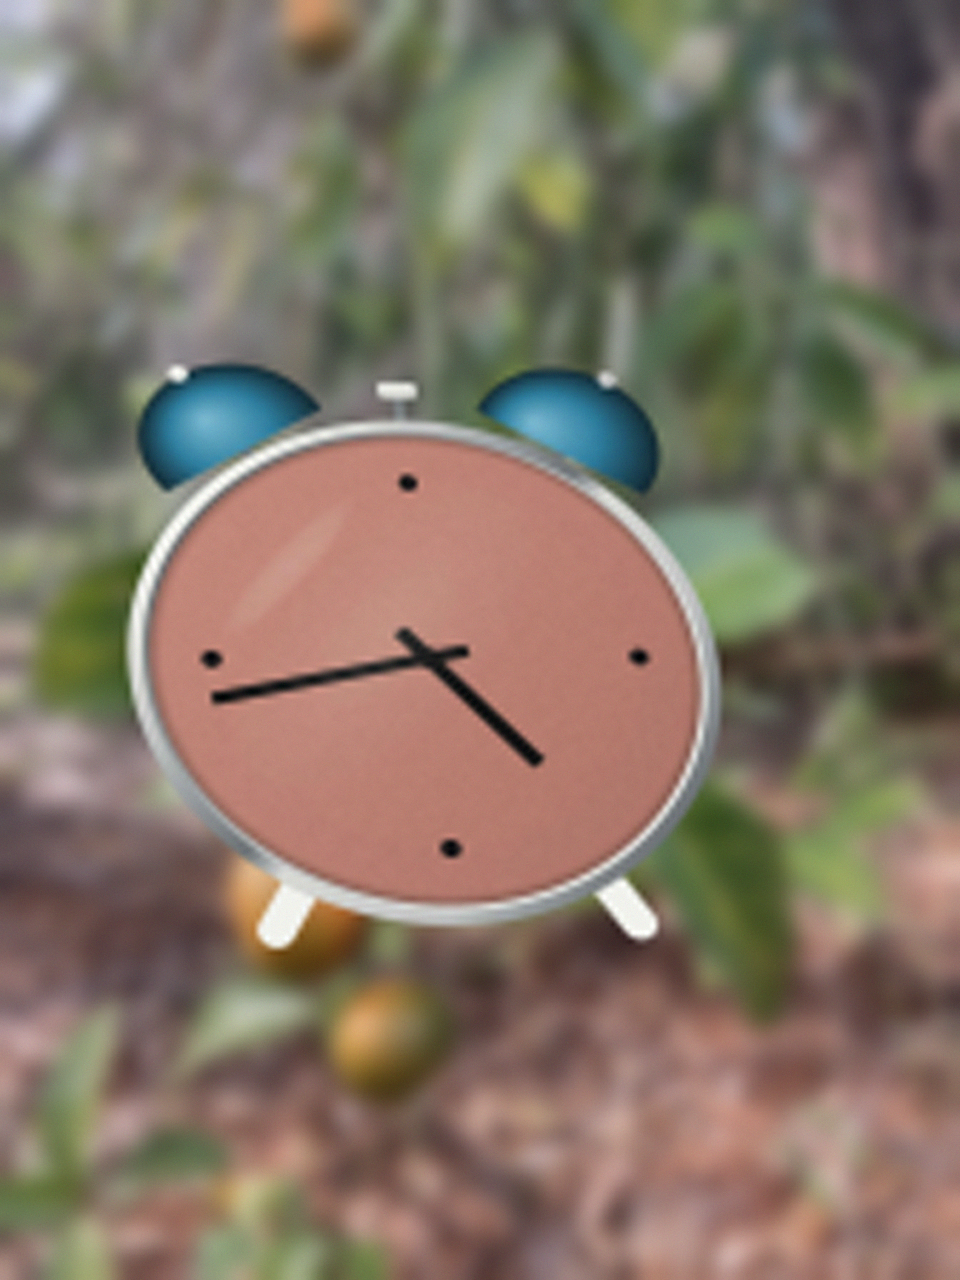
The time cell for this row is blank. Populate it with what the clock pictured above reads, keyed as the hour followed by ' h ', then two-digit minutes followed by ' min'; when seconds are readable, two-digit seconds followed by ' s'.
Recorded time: 4 h 43 min
